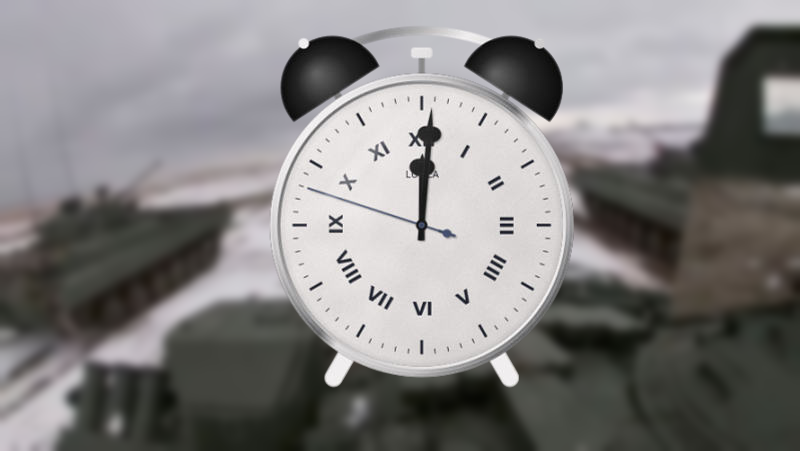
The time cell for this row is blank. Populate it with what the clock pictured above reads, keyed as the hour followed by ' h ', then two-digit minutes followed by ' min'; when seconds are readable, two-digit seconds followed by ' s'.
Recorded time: 12 h 00 min 48 s
